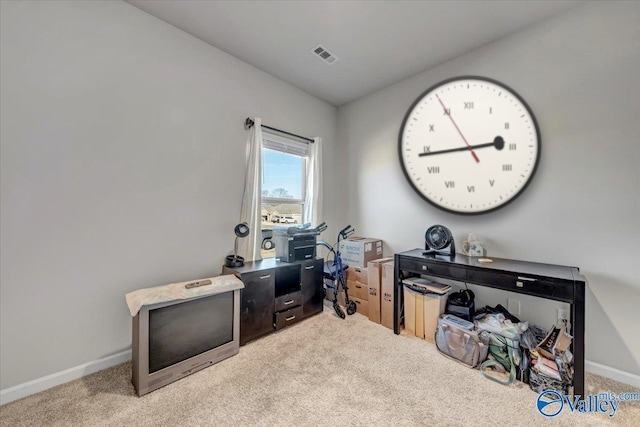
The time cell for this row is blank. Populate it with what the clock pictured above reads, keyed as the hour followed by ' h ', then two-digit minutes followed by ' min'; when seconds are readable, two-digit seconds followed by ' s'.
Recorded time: 2 h 43 min 55 s
